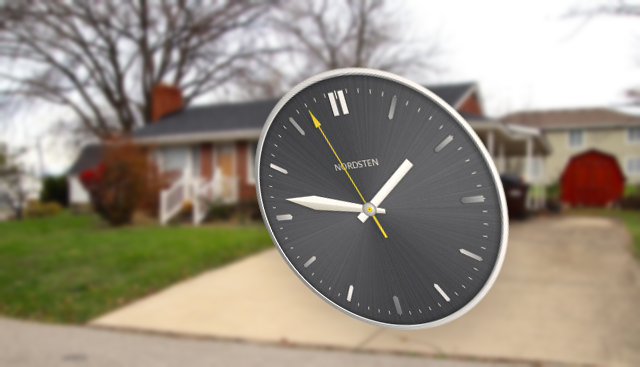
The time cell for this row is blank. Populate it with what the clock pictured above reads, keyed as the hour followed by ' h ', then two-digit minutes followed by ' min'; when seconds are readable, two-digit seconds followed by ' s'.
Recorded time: 1 h 46 min 57 s
